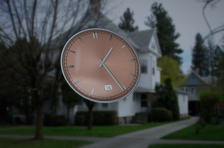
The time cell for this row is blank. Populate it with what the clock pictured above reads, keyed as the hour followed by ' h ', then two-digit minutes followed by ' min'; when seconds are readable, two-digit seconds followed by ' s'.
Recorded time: 1 h 26 min
